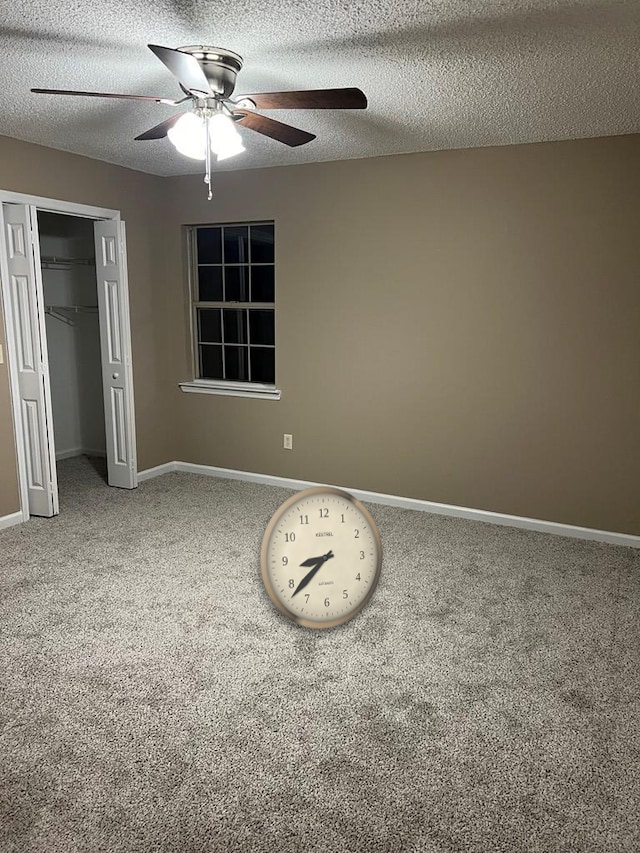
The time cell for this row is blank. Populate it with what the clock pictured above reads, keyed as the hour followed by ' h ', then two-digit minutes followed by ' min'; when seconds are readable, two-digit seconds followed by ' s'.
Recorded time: 8 h 38 min
